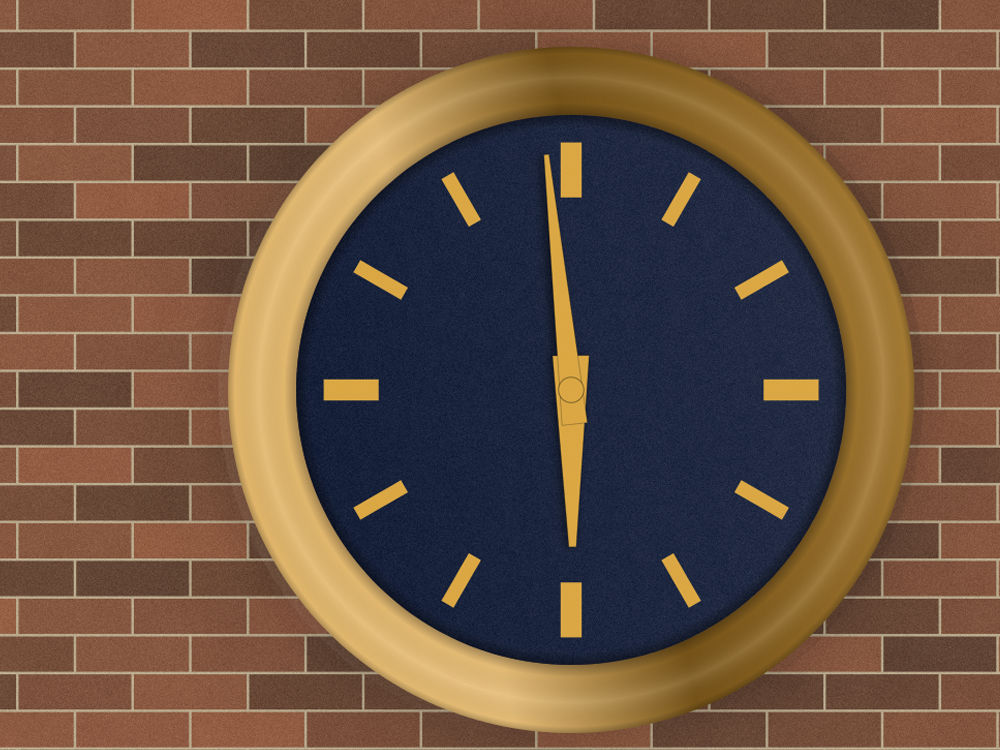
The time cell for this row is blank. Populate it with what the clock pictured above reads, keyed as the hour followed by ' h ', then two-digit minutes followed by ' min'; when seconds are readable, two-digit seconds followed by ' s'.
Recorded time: 5 h 59 min
